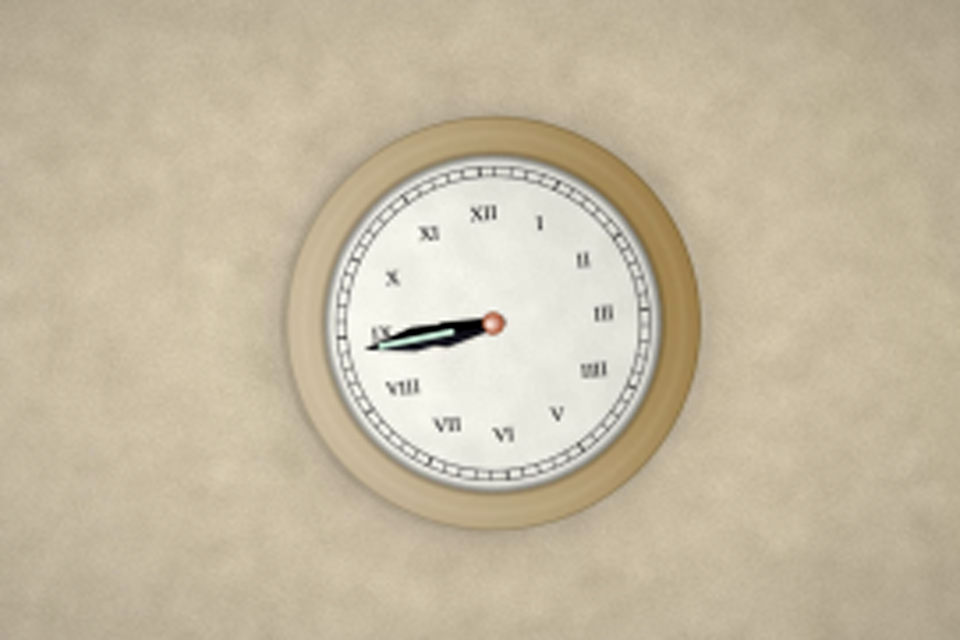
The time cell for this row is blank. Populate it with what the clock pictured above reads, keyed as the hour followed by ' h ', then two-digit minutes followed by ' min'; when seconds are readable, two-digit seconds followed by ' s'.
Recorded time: 8 h 44 min
